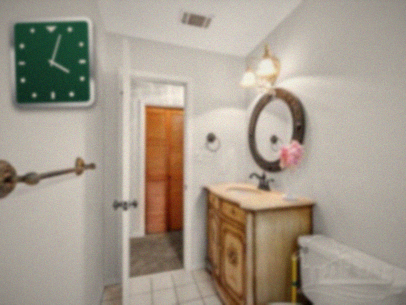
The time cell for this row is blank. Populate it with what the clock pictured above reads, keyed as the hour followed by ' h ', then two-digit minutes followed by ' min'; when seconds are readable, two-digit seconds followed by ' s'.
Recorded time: 4 h 03 min
